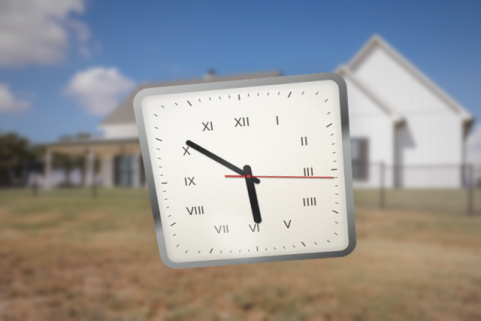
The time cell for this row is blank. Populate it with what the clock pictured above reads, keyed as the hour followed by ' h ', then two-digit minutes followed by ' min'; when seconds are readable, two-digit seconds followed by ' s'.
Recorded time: 5 h 51 min 16 s
